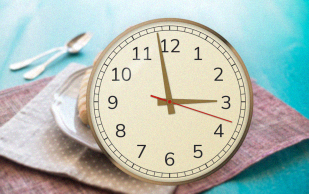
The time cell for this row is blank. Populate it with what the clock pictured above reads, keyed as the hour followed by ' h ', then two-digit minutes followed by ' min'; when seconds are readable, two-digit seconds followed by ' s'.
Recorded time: 2 h 58 min 18 s
